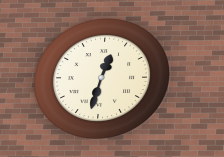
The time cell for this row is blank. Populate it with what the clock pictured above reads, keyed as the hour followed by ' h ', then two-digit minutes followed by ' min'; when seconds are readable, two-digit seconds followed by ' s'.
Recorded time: 12 h 32 min
